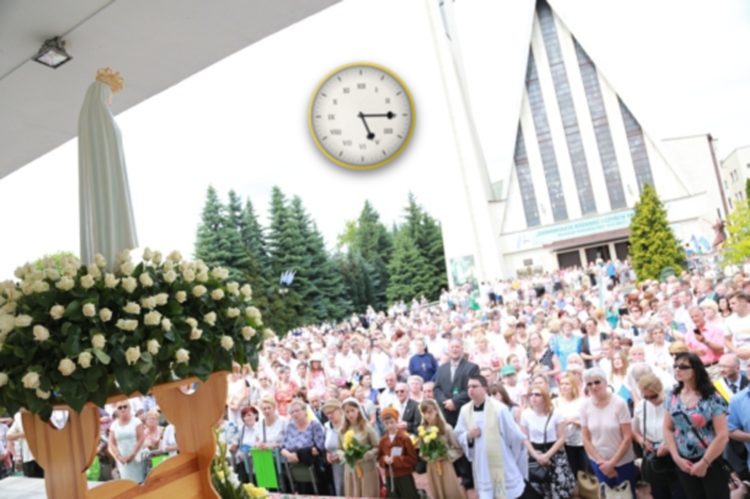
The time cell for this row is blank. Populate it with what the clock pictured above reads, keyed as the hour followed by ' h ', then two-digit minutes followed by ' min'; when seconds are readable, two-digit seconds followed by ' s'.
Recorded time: 5 h 15 min
